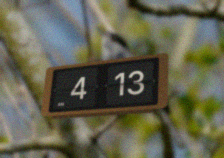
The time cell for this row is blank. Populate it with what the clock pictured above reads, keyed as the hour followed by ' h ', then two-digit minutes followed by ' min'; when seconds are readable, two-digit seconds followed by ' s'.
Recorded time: 4 h 13 min
